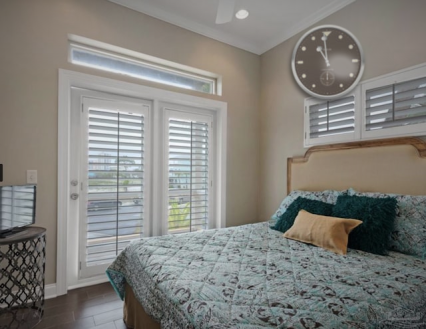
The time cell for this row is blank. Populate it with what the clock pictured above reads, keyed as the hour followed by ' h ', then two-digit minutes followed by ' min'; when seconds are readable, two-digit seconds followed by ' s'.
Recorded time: 10 h 59 min
